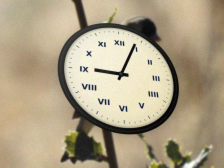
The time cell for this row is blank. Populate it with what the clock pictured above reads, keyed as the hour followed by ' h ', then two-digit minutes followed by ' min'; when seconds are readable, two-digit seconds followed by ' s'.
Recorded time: 9 h 04 min
